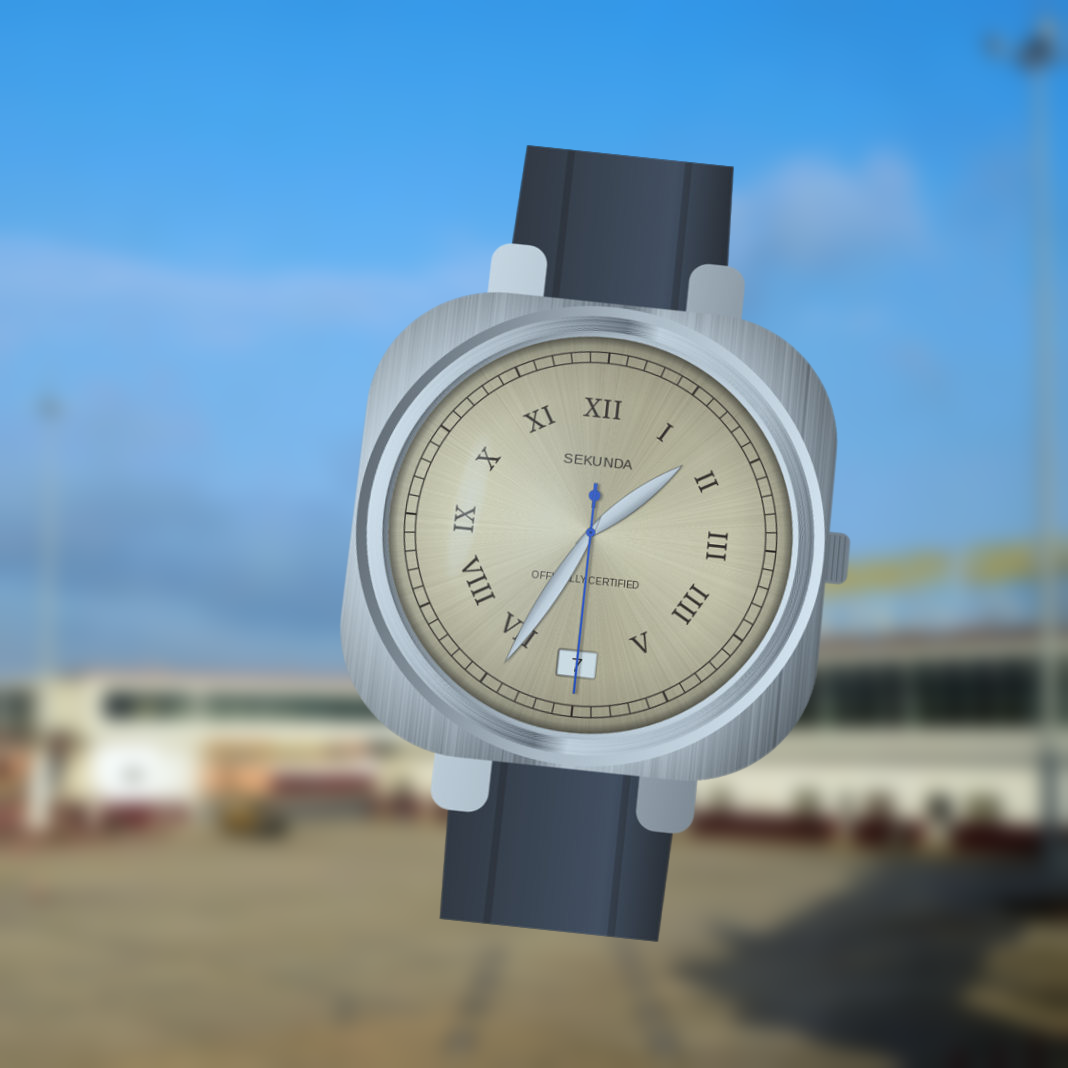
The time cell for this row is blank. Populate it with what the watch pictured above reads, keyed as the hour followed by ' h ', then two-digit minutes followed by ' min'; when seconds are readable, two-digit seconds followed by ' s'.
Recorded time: 1 h 34 min 30 s
